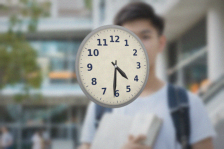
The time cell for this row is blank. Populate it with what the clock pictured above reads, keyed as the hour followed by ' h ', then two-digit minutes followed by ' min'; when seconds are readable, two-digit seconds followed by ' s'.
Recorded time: 4 h 31 min
